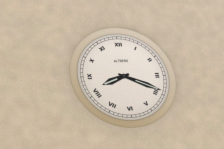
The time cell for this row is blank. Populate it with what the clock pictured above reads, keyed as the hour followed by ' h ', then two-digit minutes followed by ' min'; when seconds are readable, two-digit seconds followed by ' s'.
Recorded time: 8 h 19 min
